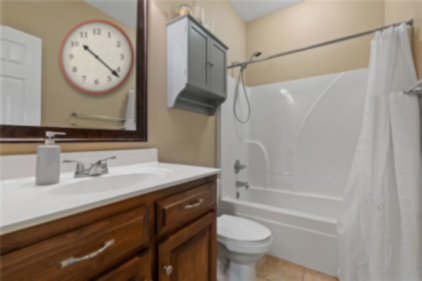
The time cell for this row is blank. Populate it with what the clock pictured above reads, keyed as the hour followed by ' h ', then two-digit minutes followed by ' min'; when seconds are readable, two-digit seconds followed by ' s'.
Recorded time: 10 h 22 min
